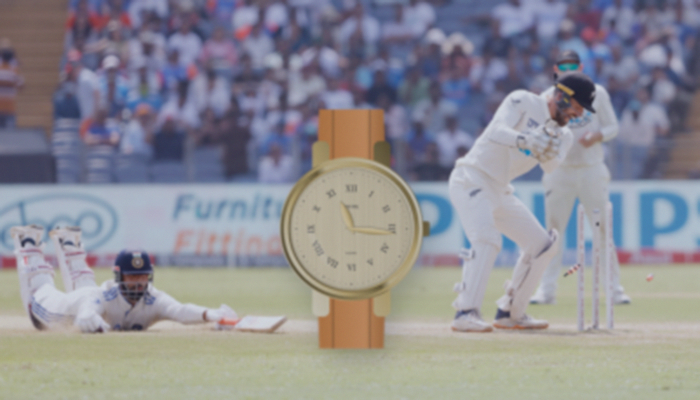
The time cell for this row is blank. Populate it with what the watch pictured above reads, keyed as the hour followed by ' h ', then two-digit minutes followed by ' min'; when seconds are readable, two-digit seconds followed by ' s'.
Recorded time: 11 h 16 min
